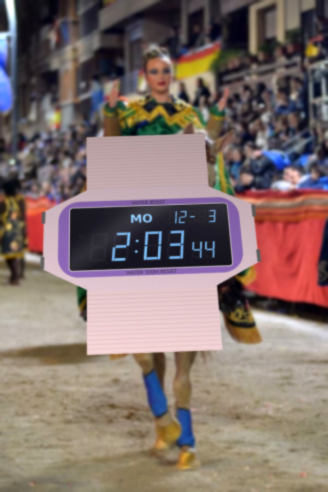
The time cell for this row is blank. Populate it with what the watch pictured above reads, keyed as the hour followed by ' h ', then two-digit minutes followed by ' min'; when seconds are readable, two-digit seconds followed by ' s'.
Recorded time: 2 h 03 min 44 s
